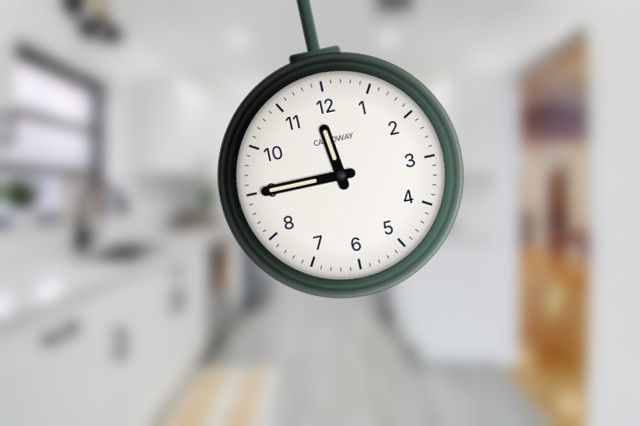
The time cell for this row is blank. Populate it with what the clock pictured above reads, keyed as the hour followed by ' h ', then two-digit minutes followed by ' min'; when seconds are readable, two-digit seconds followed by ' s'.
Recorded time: 11 h 45 min
